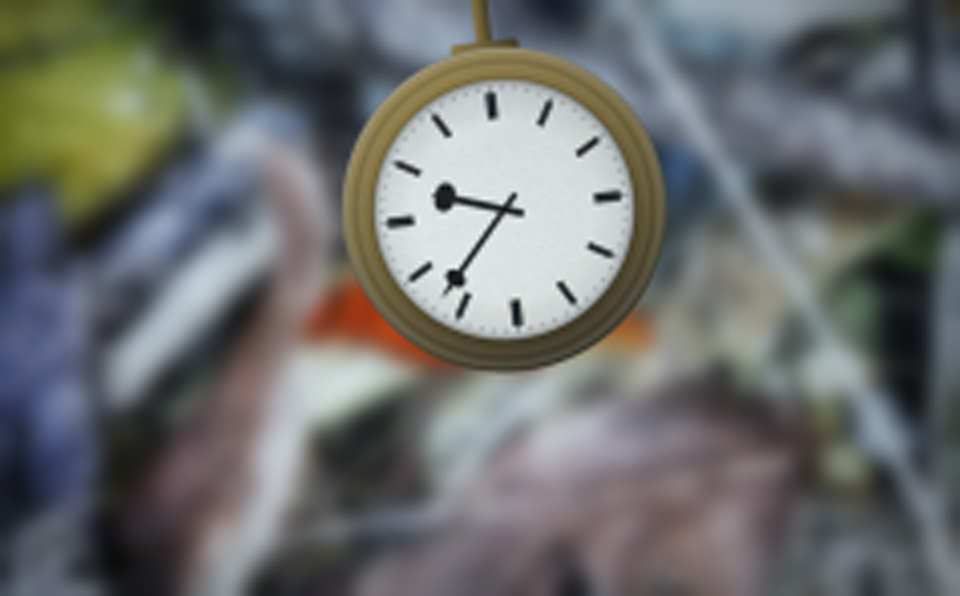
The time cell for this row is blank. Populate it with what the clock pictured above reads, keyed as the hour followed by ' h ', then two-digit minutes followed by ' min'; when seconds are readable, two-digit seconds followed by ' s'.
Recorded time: 9 h 37 min
